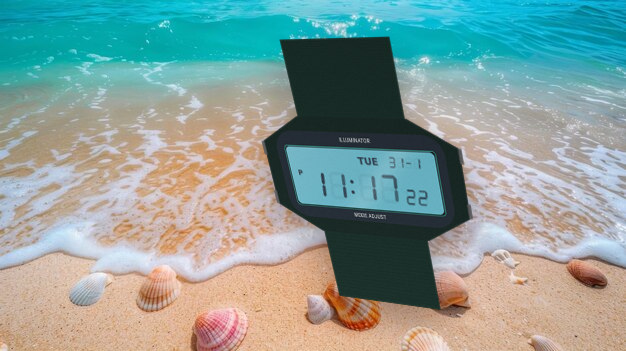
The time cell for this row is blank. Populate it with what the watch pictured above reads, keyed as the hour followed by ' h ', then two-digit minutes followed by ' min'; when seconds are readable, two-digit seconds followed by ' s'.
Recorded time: 11 h 17 min 22 s
